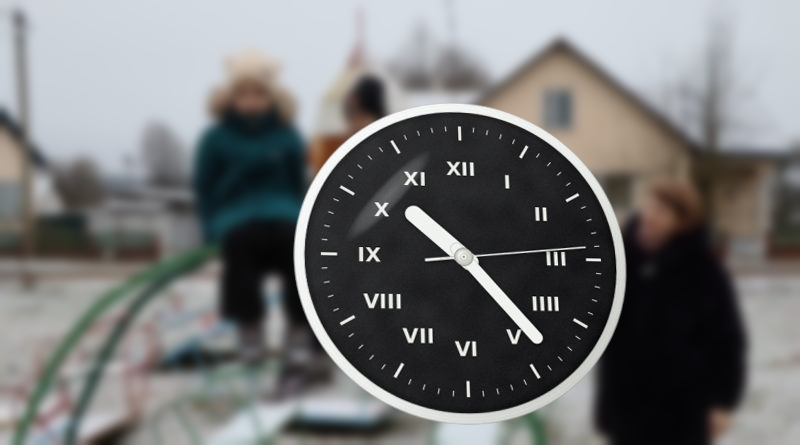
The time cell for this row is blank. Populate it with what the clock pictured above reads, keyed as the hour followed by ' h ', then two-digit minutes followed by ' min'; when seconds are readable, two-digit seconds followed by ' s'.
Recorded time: 10 h 23 min 14 s
